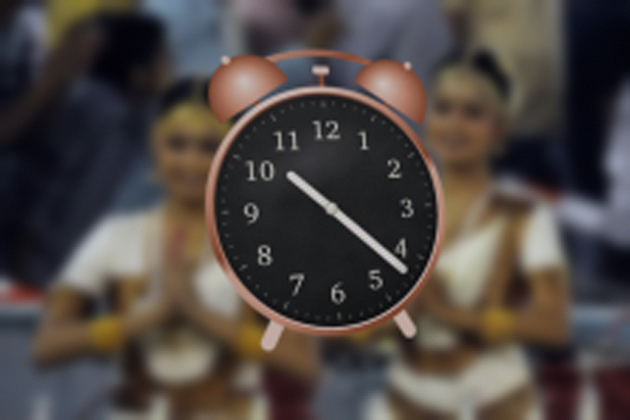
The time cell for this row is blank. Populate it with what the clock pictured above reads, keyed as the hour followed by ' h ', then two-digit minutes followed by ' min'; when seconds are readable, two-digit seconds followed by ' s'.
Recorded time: 10 h 22 min
